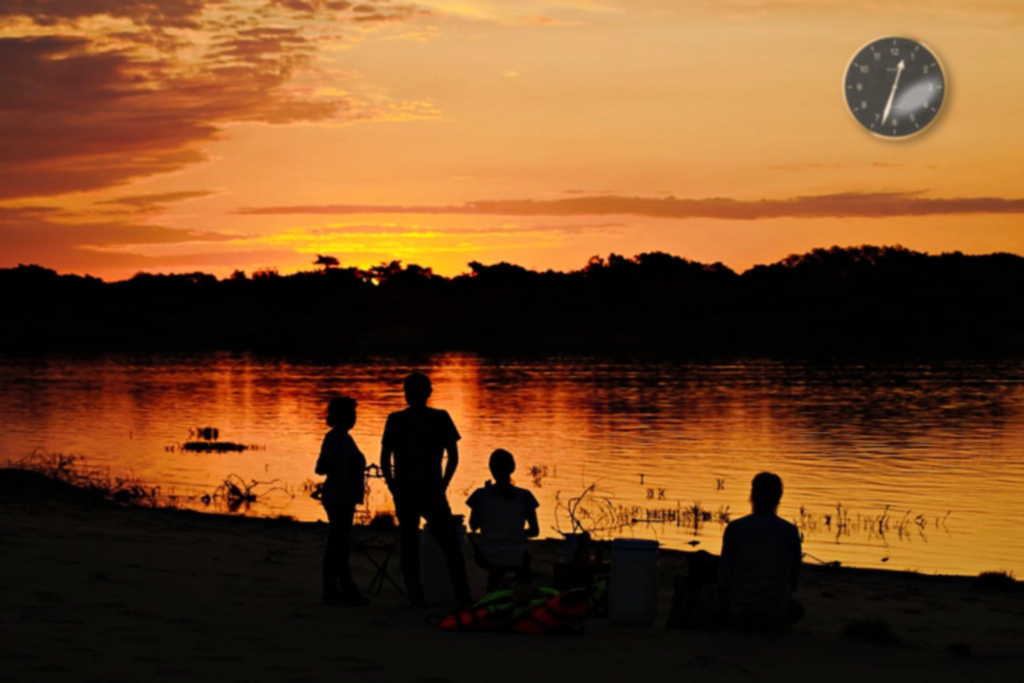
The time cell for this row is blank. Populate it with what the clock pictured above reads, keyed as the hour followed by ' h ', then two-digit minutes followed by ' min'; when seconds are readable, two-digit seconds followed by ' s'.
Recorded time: 12 h 33 min
